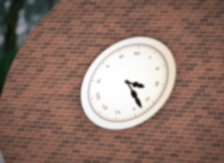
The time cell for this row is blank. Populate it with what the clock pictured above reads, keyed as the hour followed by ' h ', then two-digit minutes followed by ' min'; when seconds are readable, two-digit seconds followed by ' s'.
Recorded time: 3 h 23 min
